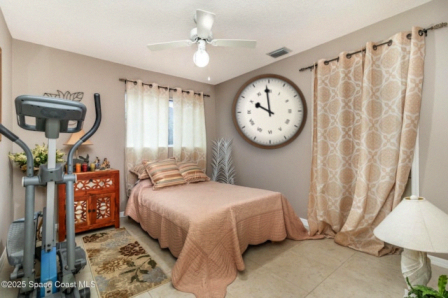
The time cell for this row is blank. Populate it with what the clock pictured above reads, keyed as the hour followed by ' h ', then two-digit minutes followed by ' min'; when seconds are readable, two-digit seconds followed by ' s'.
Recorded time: 9 h 59 min
